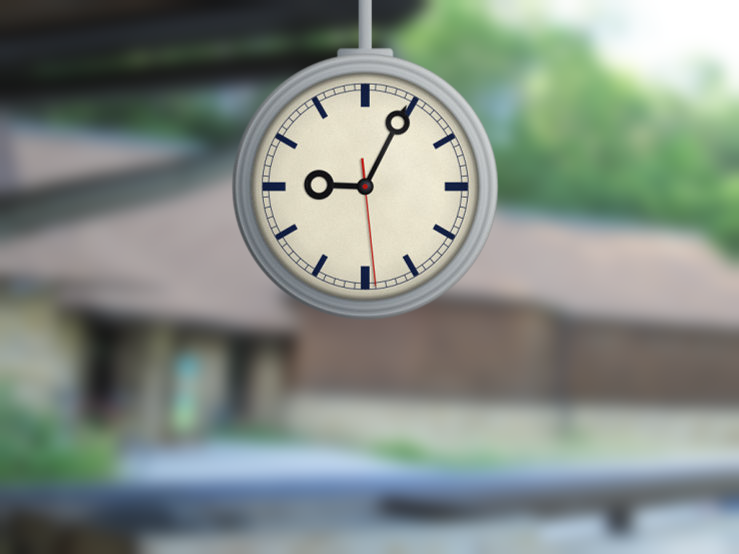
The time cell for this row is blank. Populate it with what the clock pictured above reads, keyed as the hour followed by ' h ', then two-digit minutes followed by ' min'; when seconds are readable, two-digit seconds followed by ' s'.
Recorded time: 9 h 04 min 29 s
